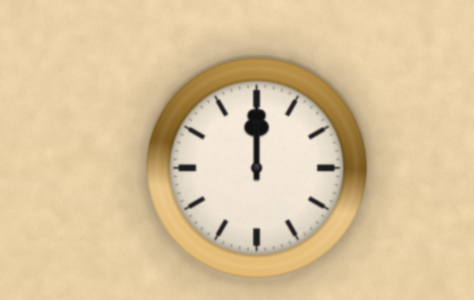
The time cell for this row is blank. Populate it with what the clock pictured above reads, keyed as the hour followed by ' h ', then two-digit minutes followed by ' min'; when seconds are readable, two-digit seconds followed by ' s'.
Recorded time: 12 h 00 min
